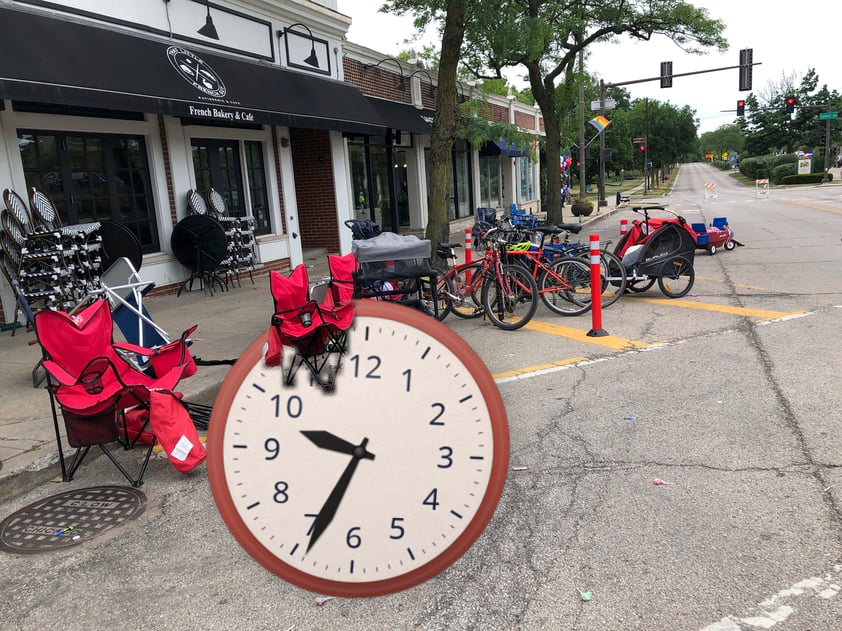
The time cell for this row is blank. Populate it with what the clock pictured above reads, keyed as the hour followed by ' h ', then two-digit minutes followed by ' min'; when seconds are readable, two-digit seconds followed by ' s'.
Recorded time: 9 h 34 min
